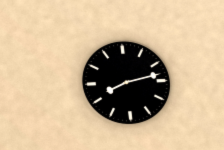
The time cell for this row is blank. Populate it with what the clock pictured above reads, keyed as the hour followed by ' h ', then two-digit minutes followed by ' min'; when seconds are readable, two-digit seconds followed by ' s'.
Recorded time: 8 h 13 min
